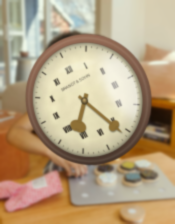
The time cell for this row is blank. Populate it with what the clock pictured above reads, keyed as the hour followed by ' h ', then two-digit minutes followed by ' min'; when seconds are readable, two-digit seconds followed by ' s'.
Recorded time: 7 h 26 min
